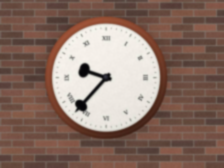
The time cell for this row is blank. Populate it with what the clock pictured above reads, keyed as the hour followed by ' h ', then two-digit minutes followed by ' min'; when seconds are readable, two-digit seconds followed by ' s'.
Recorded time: 9 h 37 min
